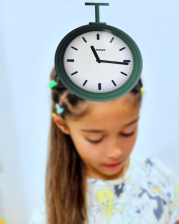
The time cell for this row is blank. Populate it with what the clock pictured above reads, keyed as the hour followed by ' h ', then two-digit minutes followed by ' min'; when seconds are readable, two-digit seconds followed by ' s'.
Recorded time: 11 h 16 min
